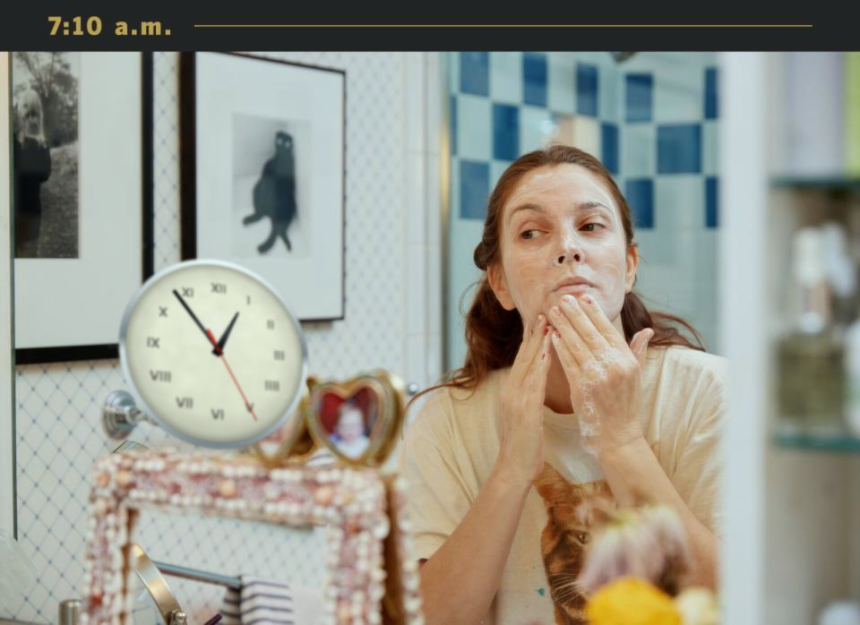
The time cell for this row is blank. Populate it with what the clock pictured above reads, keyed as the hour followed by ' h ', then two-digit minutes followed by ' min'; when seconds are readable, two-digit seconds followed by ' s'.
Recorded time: 12 h 53 min 25 s
